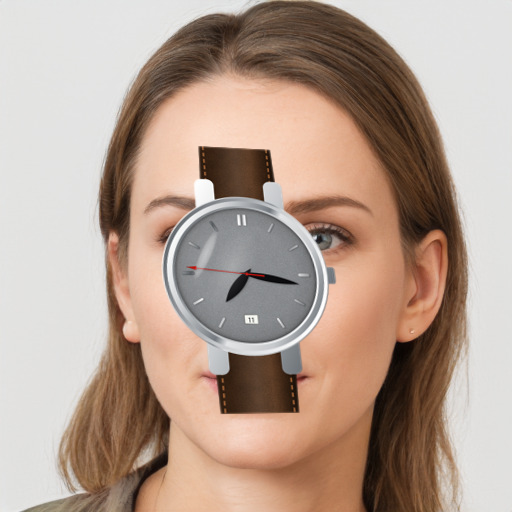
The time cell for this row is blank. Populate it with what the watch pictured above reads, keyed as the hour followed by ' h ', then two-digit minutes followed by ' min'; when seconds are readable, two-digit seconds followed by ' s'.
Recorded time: 7 h 16 min 46 s
